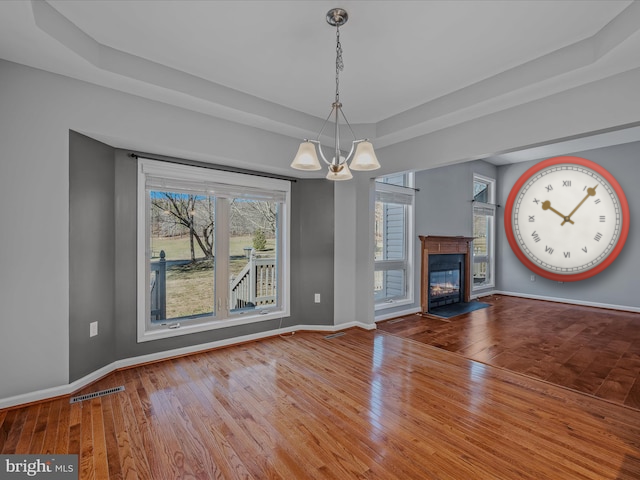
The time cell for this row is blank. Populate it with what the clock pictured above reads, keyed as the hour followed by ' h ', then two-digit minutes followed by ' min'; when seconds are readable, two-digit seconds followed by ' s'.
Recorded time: 10 h 07 min
